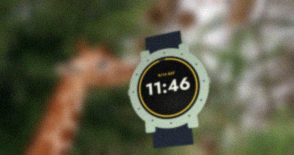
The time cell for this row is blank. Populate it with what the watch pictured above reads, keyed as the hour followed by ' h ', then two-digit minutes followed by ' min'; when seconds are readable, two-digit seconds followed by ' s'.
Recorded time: 11 h 46 min
